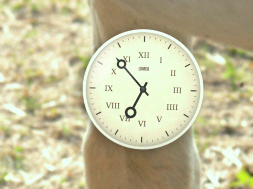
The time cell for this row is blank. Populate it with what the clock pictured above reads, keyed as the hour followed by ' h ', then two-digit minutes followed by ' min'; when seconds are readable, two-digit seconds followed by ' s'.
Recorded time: 6 h 53 min
